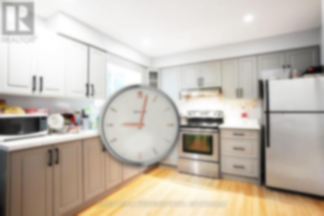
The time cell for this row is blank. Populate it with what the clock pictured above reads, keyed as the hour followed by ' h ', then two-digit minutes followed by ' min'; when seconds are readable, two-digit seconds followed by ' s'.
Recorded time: 9 h 02 min
